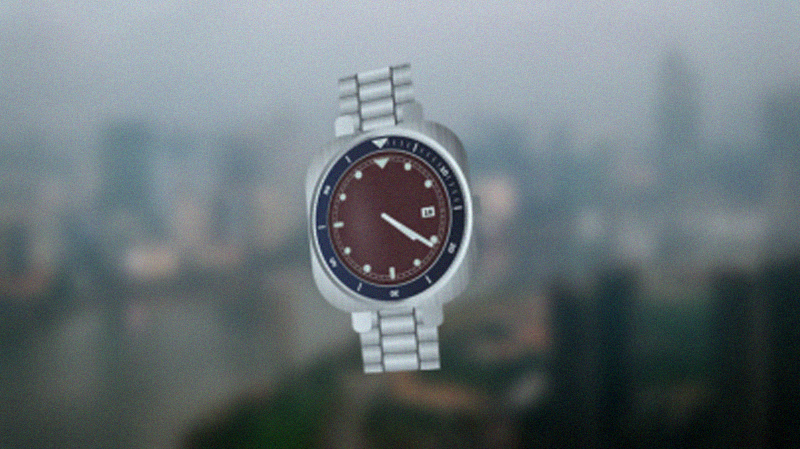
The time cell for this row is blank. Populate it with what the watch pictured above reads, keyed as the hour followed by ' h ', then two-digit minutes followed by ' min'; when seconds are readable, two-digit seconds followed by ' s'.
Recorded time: 4 h 21 min
